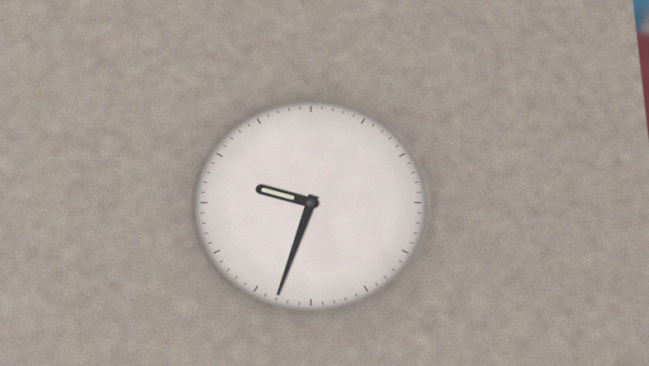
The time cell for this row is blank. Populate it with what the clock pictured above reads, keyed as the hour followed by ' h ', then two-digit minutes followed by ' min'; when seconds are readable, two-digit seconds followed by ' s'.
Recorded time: 9 h 33 min
